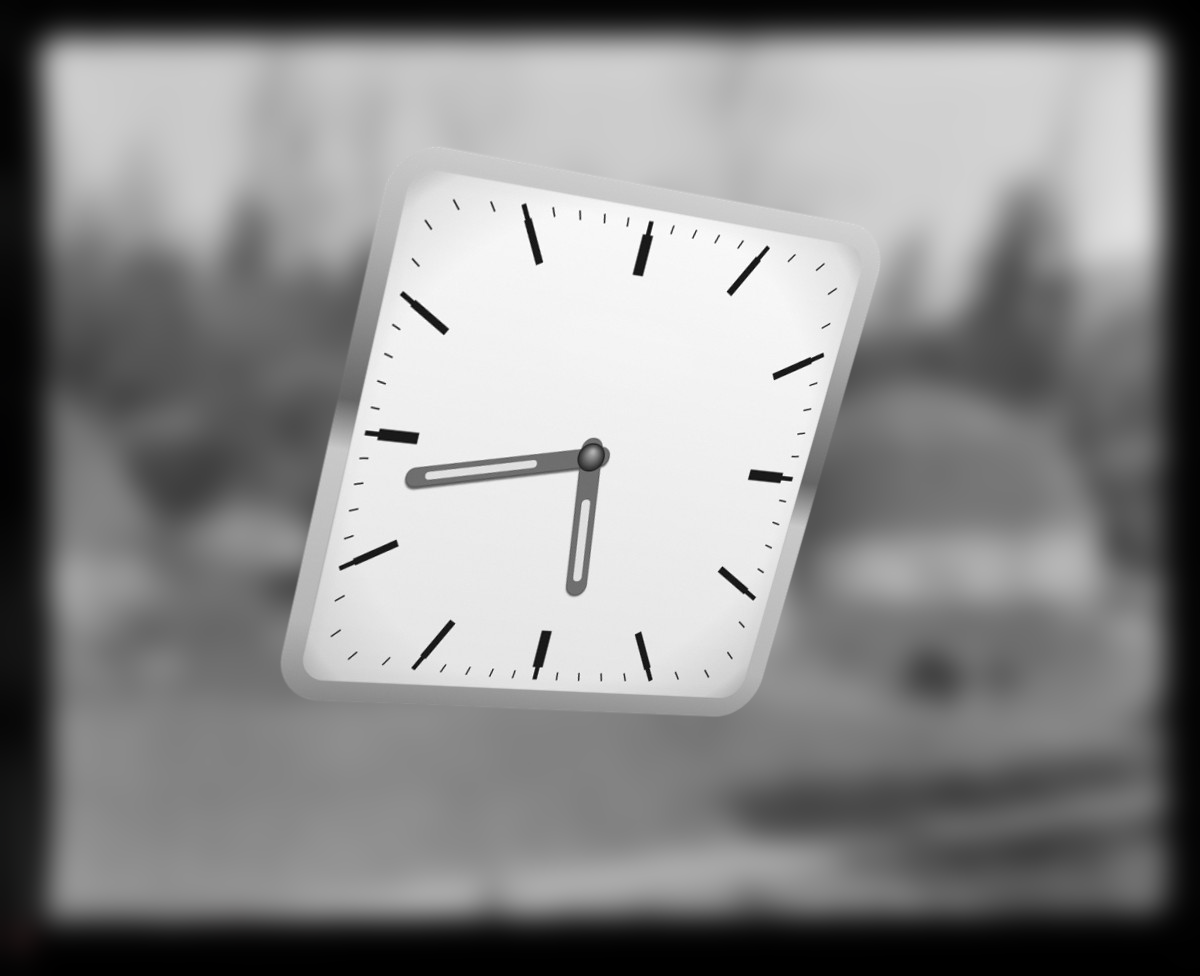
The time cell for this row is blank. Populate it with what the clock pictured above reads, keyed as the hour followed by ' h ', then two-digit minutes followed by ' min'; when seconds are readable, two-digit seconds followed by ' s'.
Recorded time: 5 h 43 min
